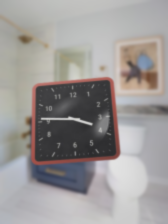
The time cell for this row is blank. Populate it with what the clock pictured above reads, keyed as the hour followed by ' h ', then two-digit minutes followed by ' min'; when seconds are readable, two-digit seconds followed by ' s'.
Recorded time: 3 h 46 min
